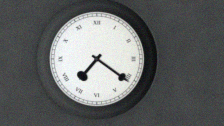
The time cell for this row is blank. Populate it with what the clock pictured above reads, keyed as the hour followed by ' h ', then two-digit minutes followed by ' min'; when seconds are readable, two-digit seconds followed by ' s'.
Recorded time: 7 h 21 min
